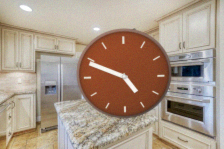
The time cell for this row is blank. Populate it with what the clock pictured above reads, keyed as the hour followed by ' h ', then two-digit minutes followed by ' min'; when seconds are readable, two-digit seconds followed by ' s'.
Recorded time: 4 h 49 min
